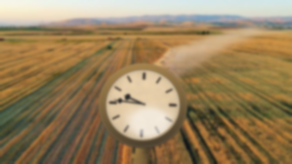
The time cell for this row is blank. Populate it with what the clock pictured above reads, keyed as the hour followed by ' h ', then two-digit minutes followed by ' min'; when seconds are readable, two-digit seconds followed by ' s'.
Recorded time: 9 h 46 min
